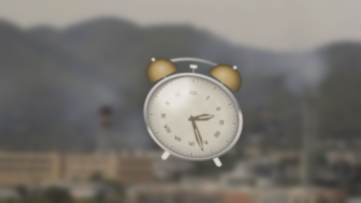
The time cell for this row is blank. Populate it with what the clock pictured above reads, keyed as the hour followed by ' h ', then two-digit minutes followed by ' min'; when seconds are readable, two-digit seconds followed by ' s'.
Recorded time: 2 h 27 min
